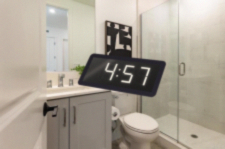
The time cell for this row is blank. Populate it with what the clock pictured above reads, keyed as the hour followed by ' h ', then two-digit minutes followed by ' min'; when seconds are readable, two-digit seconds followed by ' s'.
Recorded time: 4 h 57 min
